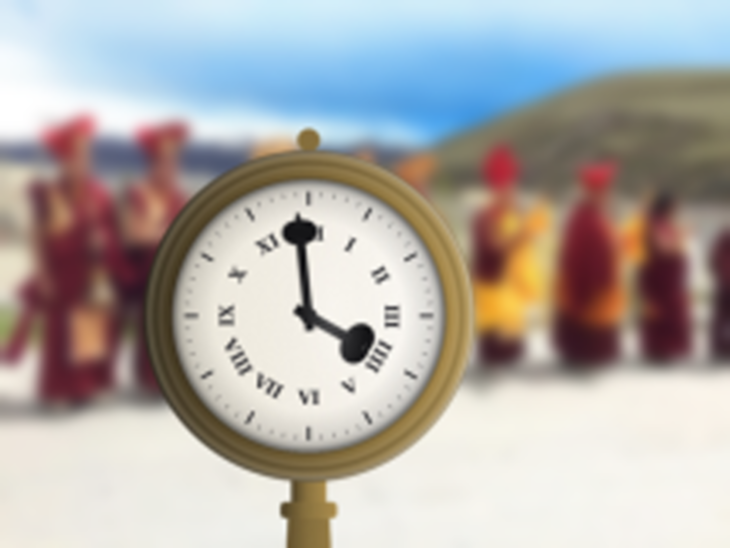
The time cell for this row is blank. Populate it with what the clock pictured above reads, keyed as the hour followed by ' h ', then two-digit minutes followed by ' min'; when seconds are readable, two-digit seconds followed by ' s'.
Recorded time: 3 h 59 min
